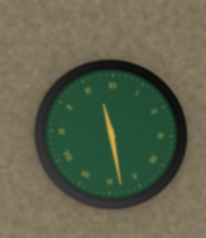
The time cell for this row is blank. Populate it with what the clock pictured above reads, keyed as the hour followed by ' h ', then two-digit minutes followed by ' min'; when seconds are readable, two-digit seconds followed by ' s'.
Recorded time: 11 h 28 min
